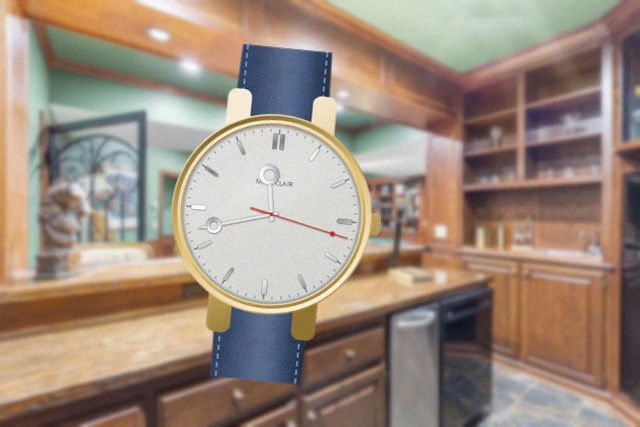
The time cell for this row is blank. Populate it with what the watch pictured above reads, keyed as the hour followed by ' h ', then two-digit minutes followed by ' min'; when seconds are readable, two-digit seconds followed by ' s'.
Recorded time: 11 h 42 min 17 s
